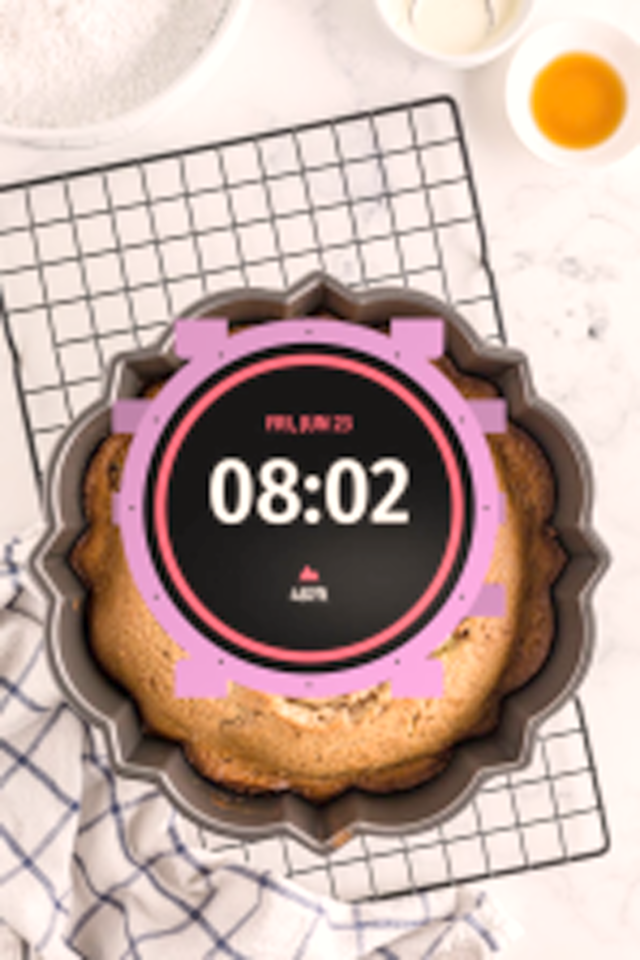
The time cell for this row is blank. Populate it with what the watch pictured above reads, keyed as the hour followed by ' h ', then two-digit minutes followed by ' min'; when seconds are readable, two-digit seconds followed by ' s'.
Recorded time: 8 h 02 min
